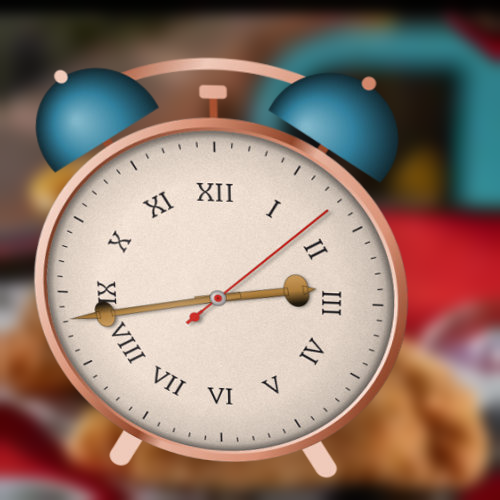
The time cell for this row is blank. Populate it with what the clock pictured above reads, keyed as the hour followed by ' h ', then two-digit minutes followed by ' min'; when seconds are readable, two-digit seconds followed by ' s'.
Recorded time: 2 h 43 min 08 s
